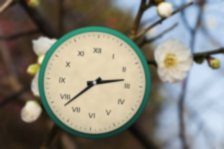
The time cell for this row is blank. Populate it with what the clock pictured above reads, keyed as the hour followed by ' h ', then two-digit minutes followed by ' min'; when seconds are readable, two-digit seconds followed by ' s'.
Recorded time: 2 h 38 min
